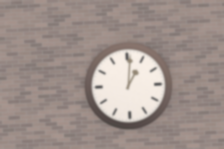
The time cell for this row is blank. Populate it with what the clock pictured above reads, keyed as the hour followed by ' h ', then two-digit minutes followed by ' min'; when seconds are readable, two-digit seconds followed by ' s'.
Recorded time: 1 h 01 min
